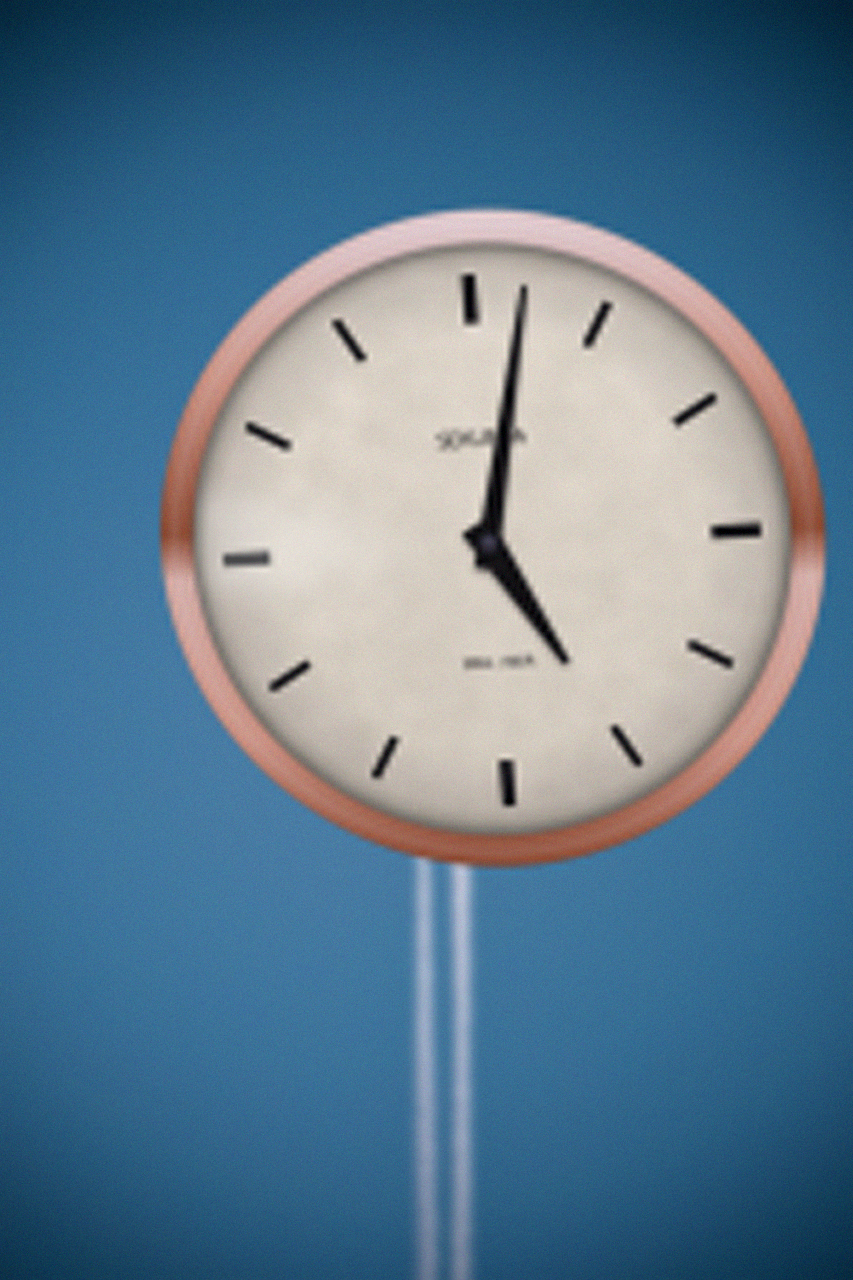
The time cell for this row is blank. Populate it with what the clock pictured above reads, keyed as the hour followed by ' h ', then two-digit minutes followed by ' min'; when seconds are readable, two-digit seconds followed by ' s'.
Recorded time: 5 h 02 min
